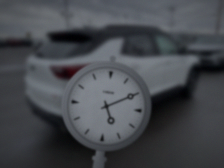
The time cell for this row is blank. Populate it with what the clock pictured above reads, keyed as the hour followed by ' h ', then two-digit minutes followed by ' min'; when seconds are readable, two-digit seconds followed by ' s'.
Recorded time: 5 h 10 min
